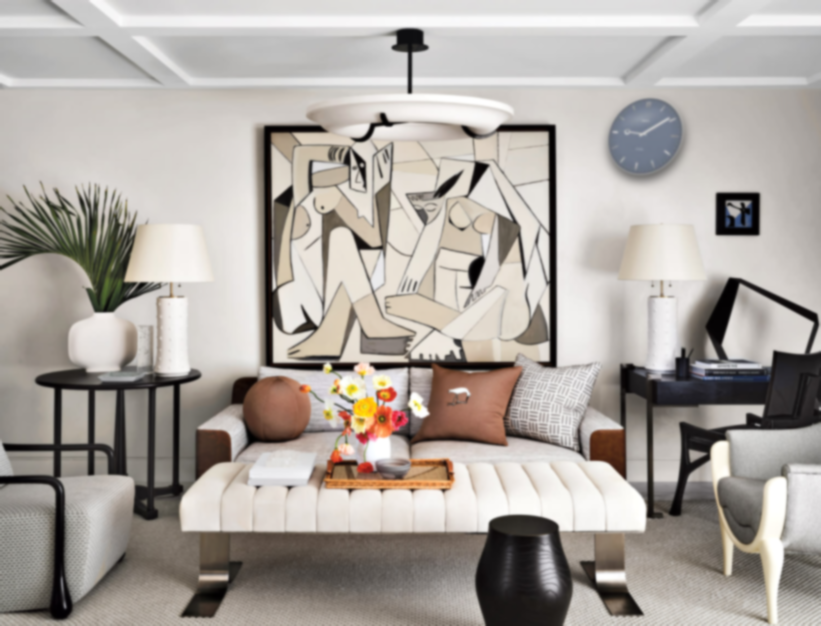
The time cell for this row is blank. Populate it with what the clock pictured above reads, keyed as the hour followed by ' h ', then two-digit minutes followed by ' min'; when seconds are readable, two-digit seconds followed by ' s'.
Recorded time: 9 h 09 min
